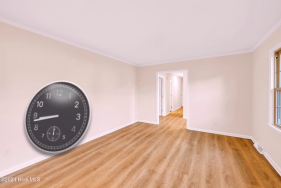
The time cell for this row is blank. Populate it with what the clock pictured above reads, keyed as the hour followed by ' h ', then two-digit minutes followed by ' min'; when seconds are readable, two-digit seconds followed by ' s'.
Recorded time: 8 h 43 min
